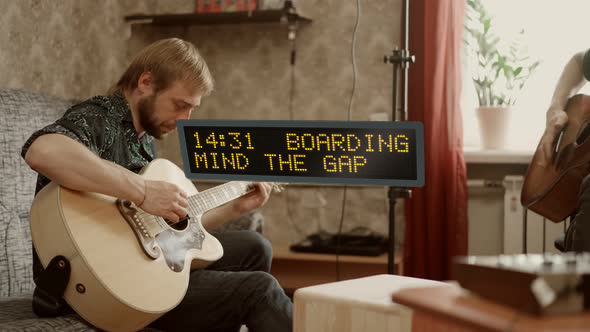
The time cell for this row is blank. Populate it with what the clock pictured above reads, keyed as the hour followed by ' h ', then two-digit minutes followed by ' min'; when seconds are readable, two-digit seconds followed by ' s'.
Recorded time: 14 h 31 min
